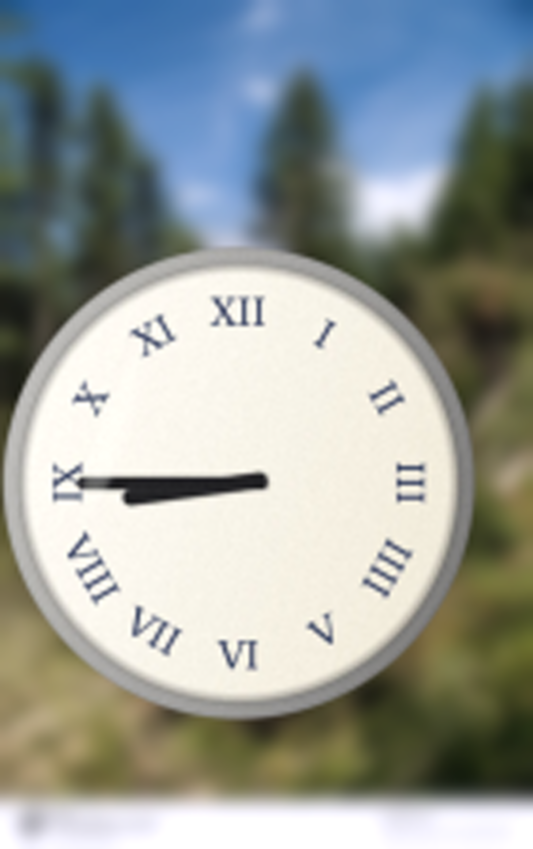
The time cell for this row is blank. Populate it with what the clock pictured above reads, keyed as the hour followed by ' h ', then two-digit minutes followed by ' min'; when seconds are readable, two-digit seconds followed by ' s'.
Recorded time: 8 h 45 min
